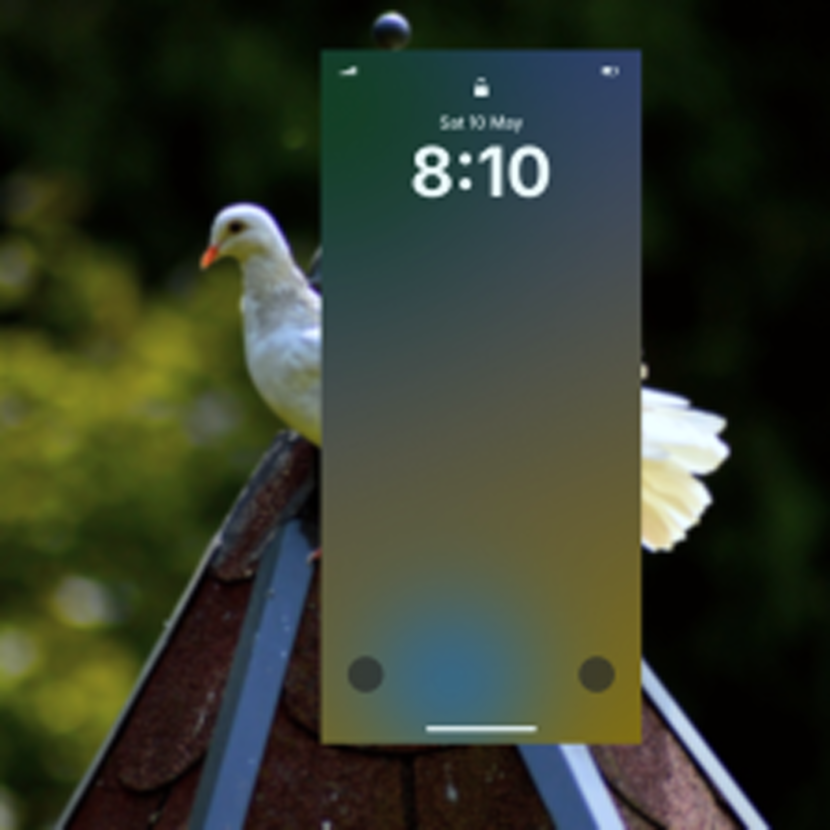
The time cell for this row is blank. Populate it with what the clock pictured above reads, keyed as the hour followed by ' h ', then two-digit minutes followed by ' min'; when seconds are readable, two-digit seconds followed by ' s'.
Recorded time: 8 h 10 min
